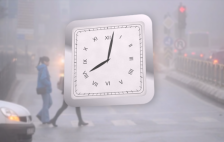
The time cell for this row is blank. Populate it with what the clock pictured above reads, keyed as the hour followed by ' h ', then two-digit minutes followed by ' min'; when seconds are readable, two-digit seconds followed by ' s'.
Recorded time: 8 h 02 min
